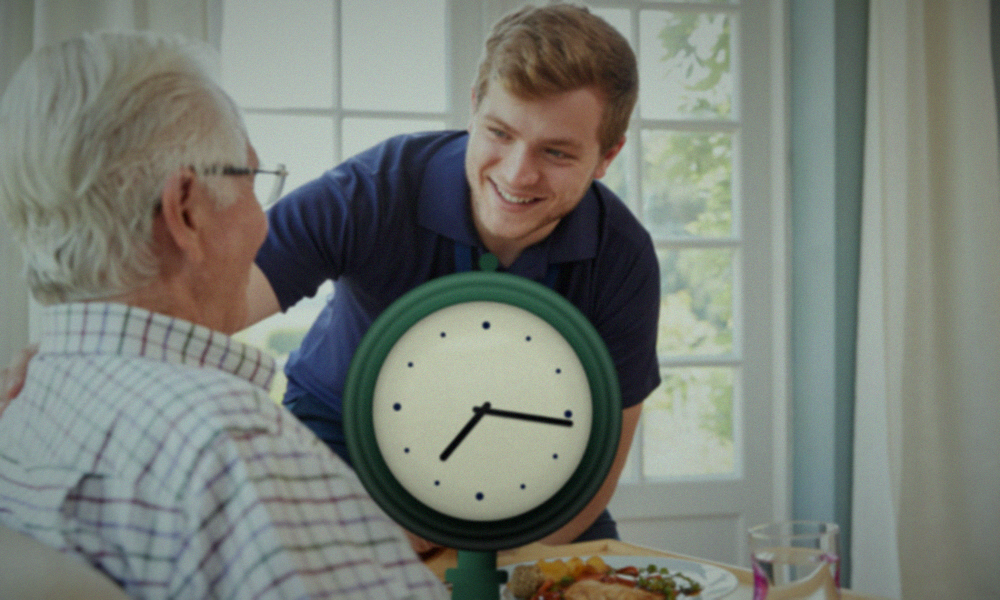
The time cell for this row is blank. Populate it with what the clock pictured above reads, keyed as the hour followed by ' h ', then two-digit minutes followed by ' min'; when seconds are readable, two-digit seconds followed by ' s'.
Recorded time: 7 h 16 min
